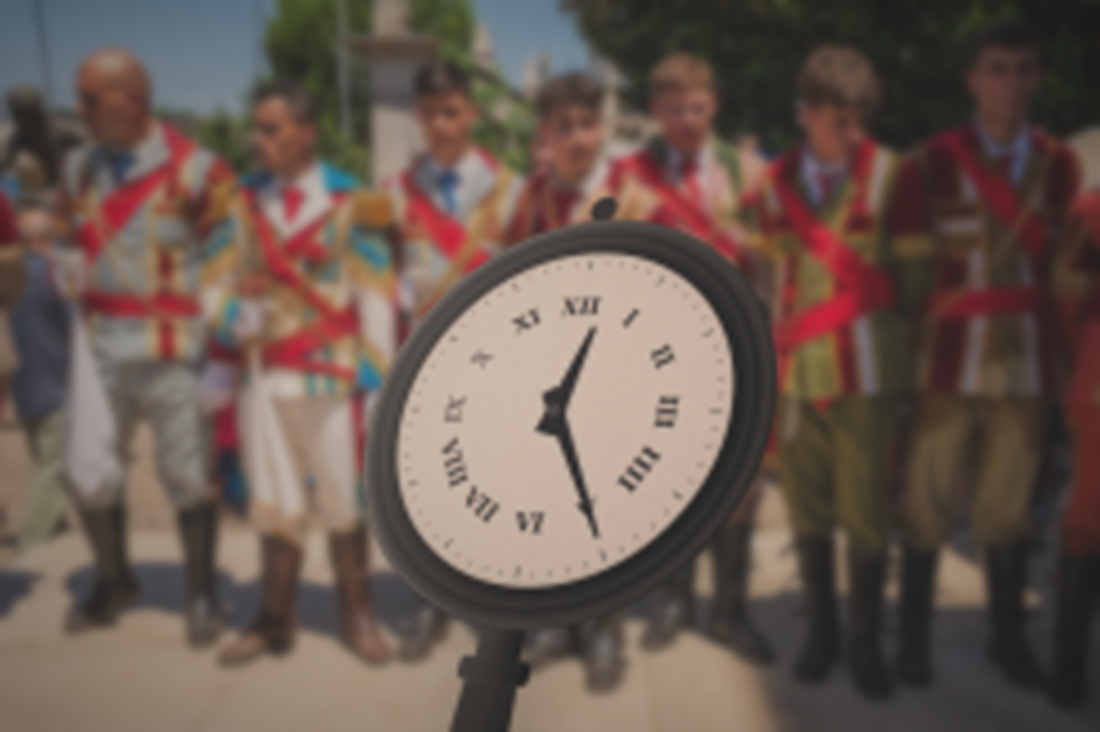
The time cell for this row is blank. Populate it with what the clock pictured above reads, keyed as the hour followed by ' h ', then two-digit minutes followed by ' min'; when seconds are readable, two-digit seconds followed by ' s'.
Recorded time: 12 h 25 min
